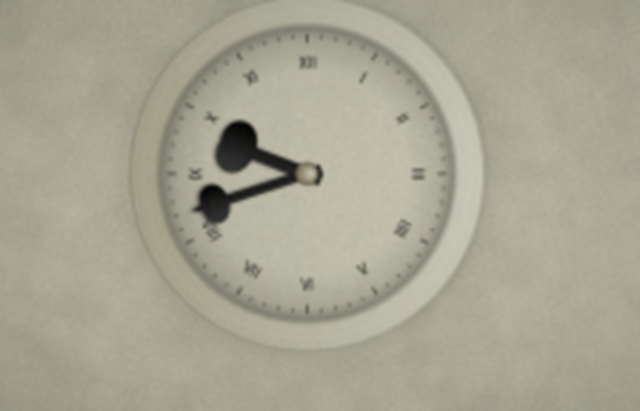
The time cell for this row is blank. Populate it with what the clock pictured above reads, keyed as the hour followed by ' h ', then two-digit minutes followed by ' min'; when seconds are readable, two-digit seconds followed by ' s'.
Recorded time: 9 h 42 min
